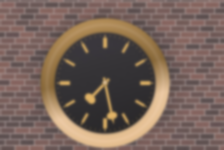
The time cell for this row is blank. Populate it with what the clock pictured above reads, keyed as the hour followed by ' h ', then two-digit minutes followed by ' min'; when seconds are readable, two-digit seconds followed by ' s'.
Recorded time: 7 h 28 min
